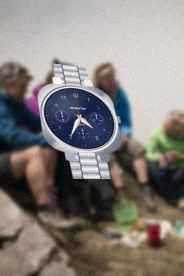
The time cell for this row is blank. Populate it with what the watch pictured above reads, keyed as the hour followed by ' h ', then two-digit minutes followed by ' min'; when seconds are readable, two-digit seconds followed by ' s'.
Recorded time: 4 h 35 min
